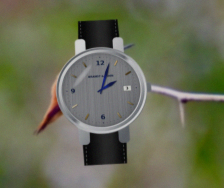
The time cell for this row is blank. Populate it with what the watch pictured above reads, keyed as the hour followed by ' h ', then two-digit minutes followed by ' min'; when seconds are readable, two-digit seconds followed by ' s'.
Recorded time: 2 h 03 min
